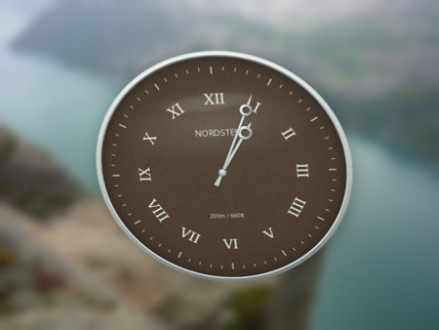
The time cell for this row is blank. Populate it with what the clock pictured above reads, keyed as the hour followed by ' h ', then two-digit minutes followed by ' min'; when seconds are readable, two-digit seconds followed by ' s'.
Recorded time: 1 h 04 min
